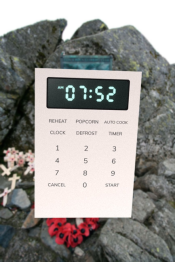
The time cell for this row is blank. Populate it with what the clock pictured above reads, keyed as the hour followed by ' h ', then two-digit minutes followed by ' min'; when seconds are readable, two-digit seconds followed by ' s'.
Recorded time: 7 h 52 min
